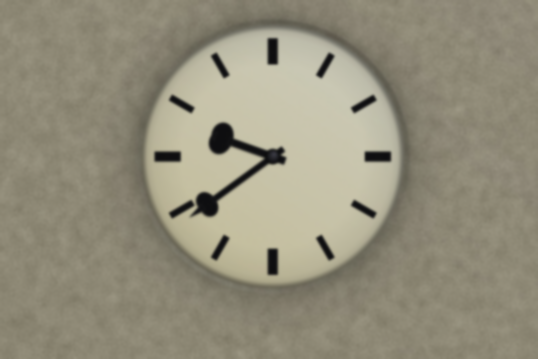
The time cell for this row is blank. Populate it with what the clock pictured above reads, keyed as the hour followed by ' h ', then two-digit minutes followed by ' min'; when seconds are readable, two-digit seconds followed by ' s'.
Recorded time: 9 h 39 min
